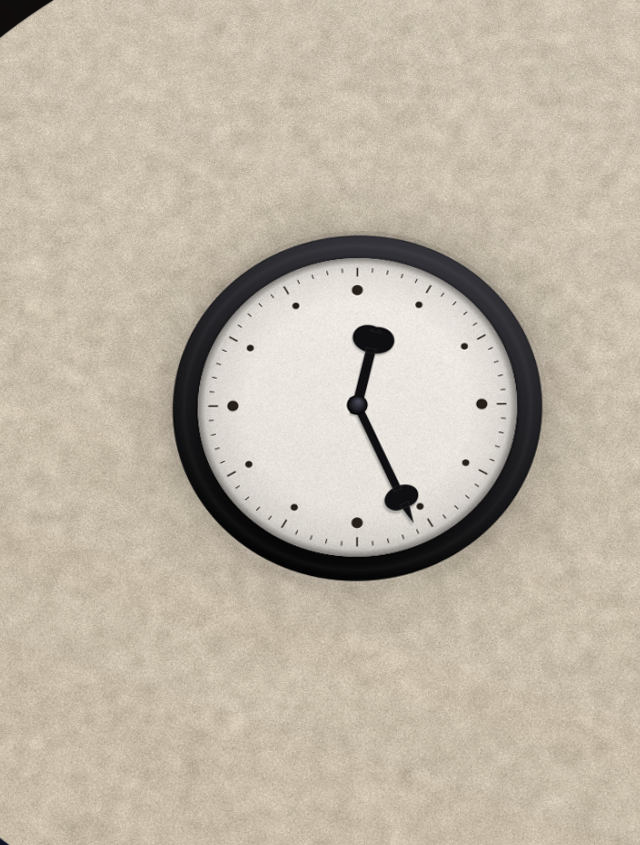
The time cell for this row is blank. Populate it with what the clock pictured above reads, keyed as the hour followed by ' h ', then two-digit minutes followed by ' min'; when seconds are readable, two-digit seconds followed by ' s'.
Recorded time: 12 h 26 min
